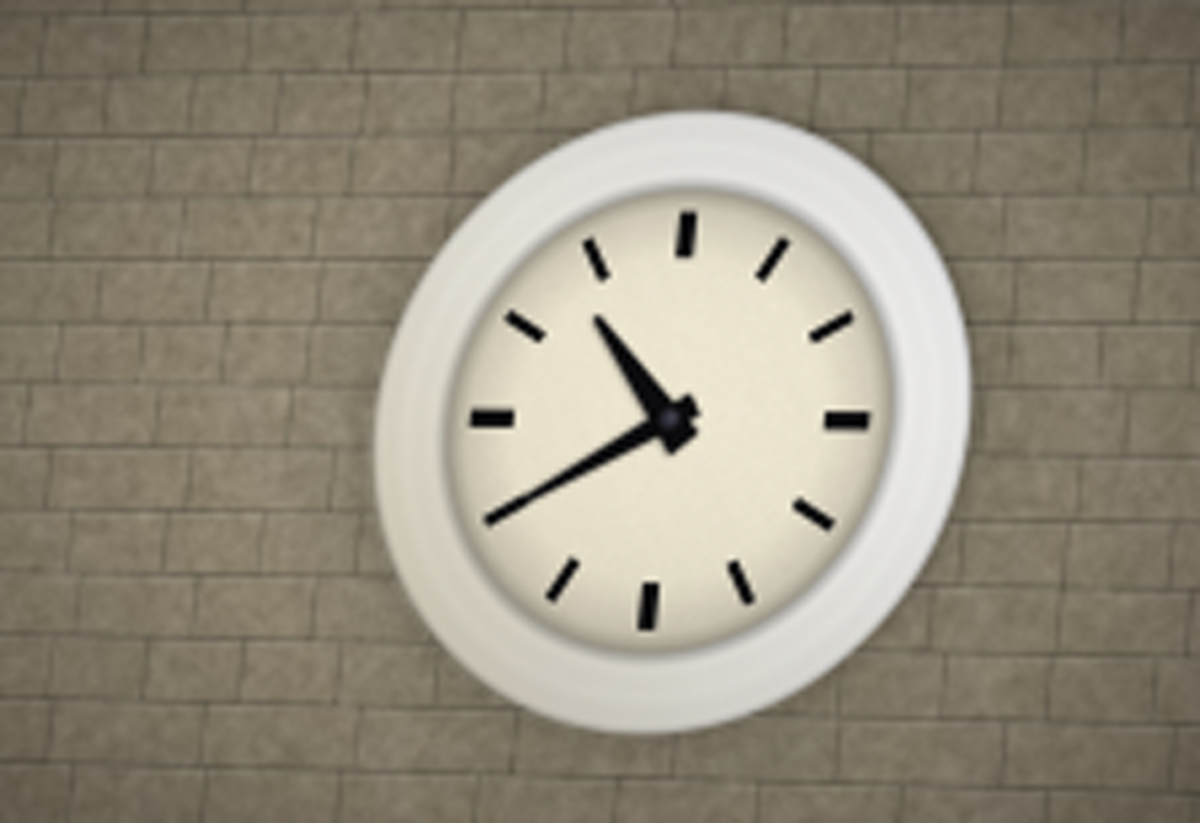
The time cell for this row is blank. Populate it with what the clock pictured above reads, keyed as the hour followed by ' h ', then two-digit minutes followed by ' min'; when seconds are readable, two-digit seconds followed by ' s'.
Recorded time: 10 h 40 min
